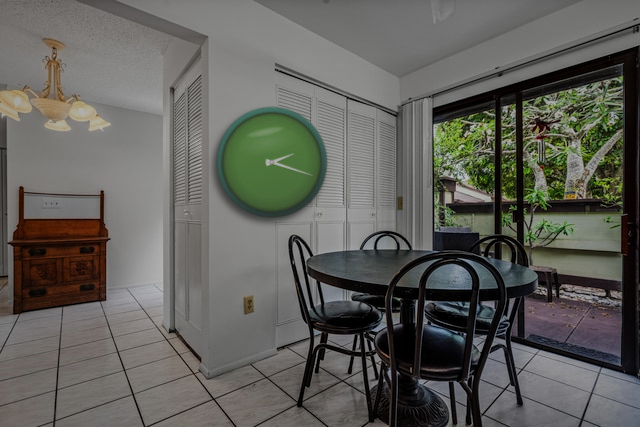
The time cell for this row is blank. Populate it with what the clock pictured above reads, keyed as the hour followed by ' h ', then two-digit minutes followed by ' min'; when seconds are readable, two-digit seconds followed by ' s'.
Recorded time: 2 h 18 min
